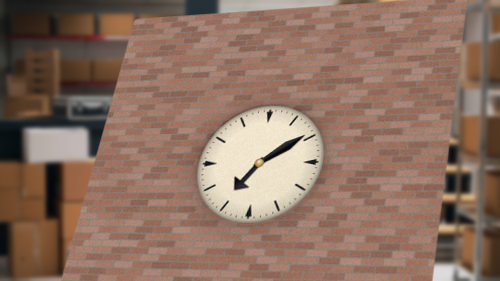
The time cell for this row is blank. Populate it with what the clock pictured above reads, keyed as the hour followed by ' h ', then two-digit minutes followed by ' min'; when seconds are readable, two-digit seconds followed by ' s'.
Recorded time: 7 h 09 min
